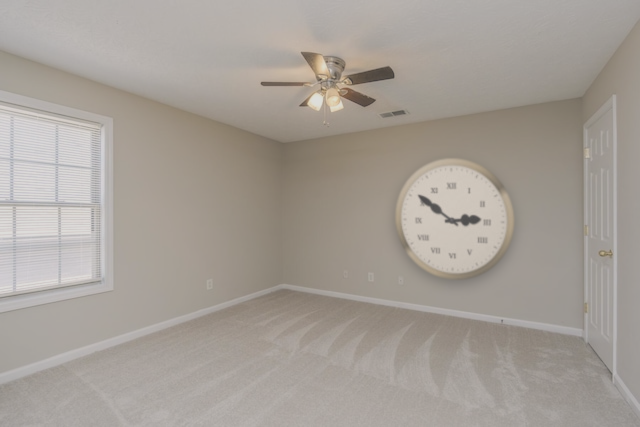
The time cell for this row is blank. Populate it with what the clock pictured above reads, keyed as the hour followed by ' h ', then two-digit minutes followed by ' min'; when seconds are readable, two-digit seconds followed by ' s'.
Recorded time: 2 h 51 min
